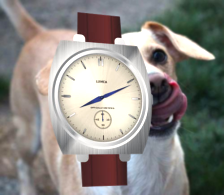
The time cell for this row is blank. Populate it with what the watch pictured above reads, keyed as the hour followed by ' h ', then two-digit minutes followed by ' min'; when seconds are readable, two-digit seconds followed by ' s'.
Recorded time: 8 h 11 min
